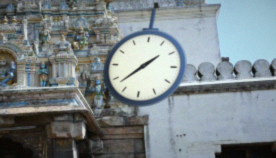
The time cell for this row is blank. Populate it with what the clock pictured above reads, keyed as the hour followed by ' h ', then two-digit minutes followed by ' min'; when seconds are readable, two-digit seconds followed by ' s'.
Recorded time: 1 h 38 min
